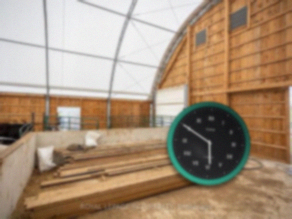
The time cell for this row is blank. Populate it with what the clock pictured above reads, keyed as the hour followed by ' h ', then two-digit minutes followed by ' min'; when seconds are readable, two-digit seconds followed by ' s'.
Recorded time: 5 h 50 min
